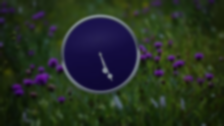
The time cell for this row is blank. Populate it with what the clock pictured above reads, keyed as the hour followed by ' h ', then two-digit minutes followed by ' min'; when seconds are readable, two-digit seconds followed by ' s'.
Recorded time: 5 h 26 min
